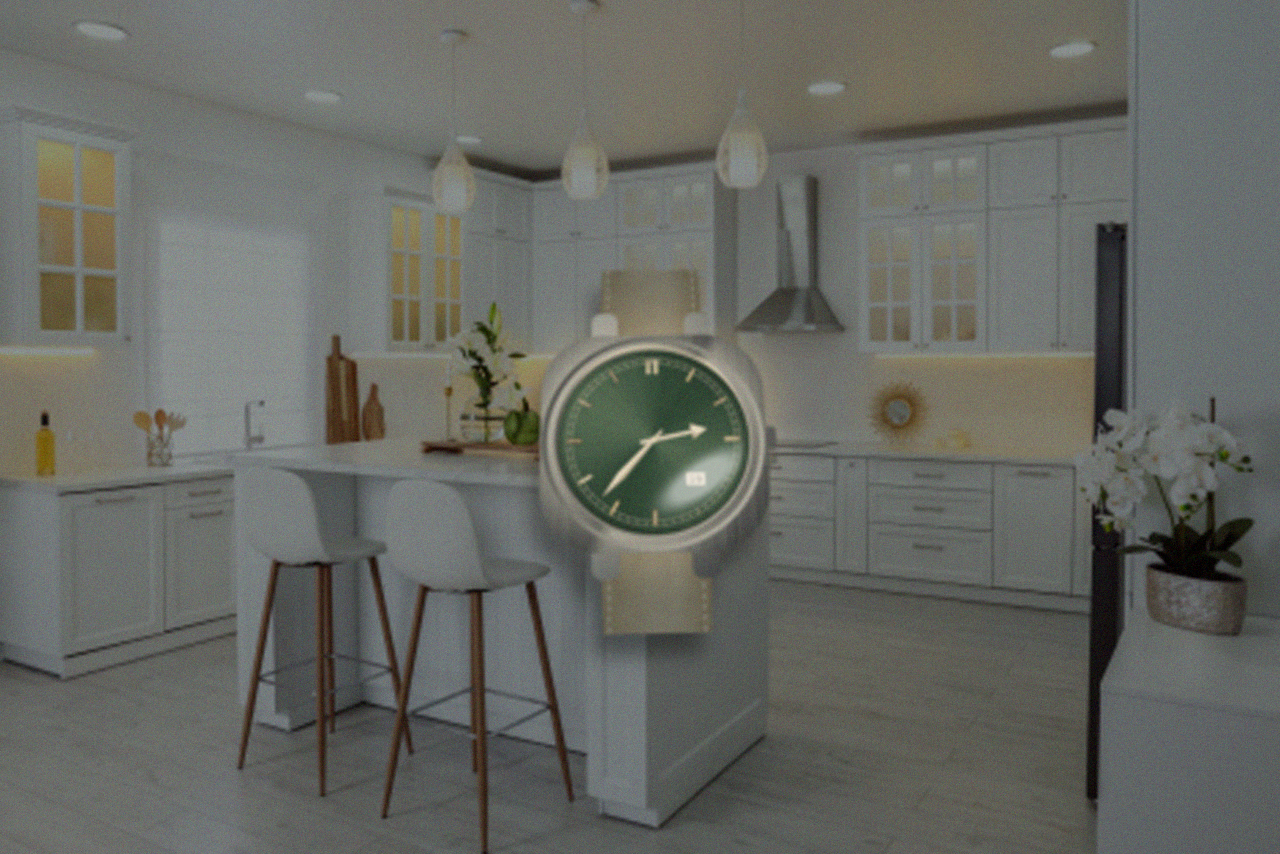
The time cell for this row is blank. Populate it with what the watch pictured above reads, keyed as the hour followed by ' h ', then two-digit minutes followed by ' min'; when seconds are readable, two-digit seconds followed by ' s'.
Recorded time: 2 h 37 min
